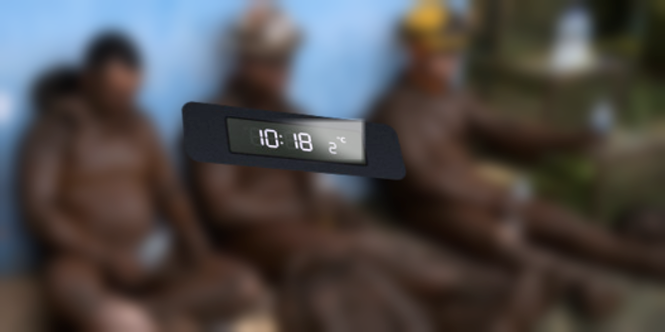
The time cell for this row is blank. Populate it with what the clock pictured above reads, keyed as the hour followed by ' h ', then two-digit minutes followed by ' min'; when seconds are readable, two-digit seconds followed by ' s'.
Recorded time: 10 h 18 min
